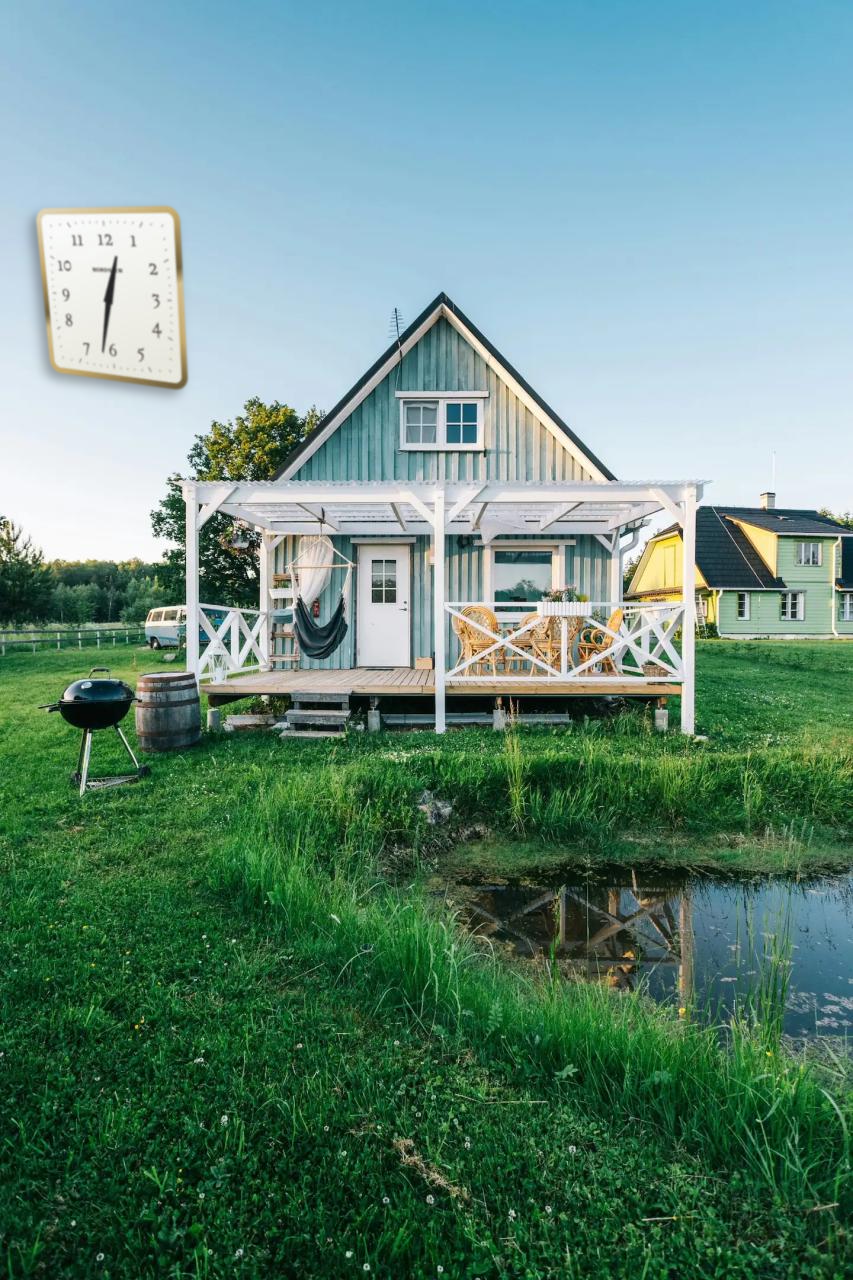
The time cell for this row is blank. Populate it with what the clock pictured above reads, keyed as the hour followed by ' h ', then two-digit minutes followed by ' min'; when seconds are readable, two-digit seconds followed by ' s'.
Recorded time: 12 h 32 min
